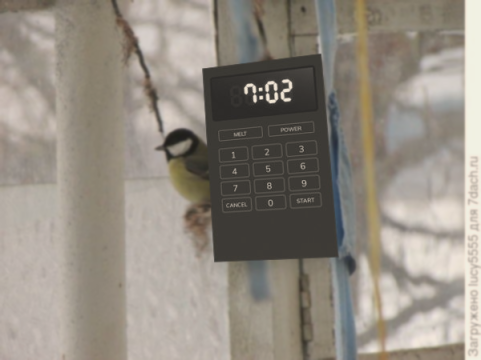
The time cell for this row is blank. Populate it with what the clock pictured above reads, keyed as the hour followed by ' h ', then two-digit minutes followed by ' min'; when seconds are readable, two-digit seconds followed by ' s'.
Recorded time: 7 h 02 min
